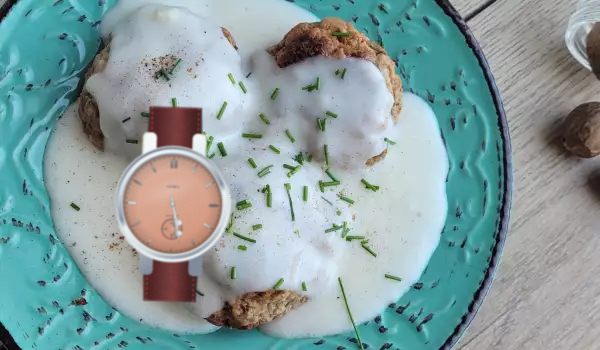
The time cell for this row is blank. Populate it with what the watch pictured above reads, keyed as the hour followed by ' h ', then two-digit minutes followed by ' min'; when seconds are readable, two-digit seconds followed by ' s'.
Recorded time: 5 h 28 min
